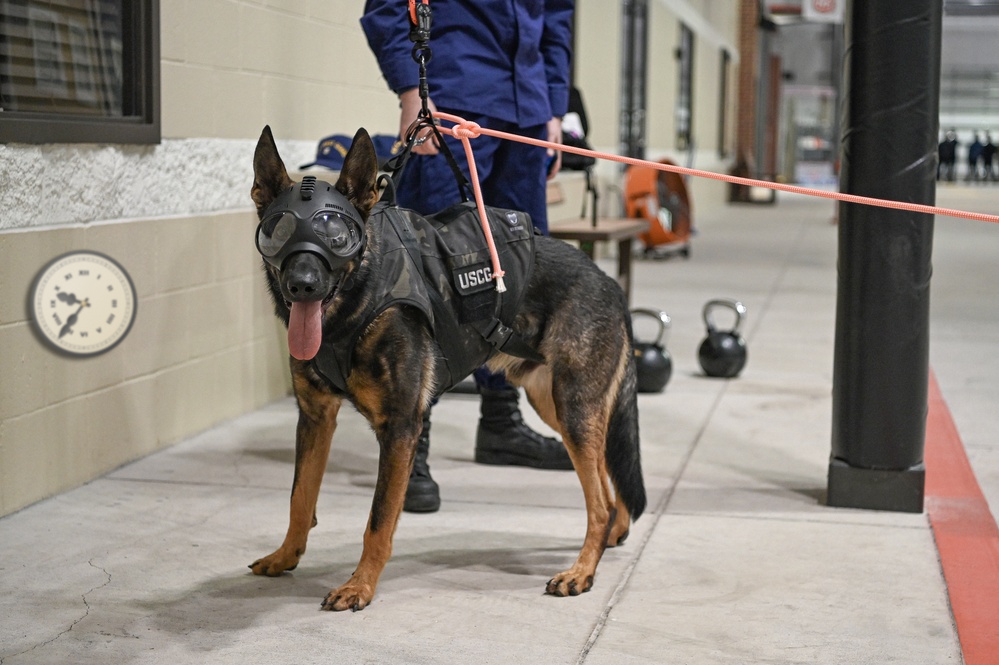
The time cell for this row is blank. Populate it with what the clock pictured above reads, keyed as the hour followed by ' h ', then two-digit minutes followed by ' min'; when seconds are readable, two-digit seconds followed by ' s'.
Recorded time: 9 h 36 min
